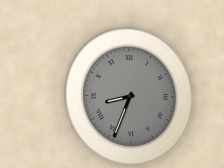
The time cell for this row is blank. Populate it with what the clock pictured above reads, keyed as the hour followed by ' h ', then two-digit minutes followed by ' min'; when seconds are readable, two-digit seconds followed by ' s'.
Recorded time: 8 h 34 min
